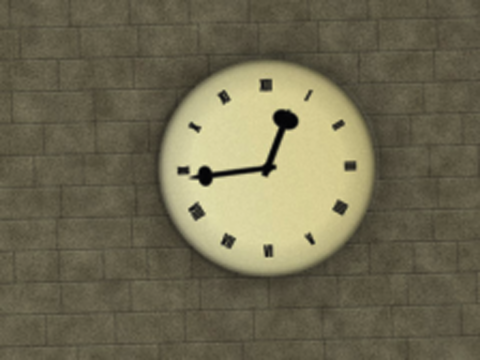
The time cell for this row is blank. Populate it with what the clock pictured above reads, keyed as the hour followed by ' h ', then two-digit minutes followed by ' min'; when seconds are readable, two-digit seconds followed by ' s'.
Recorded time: 12 h 44 min
